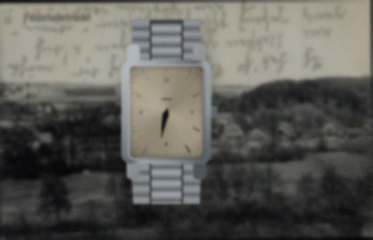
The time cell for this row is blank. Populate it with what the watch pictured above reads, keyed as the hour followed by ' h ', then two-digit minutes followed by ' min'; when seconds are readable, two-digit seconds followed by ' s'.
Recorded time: 6 h 32 min
